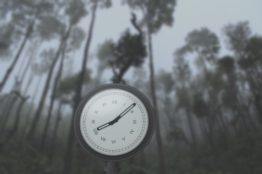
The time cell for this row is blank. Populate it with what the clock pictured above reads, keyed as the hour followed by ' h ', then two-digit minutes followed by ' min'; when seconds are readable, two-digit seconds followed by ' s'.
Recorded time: 8 h 08 min
